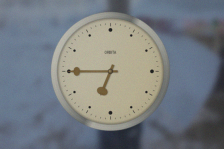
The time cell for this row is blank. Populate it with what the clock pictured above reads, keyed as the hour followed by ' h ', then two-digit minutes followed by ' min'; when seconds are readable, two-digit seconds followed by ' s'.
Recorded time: 6 h 45 min
